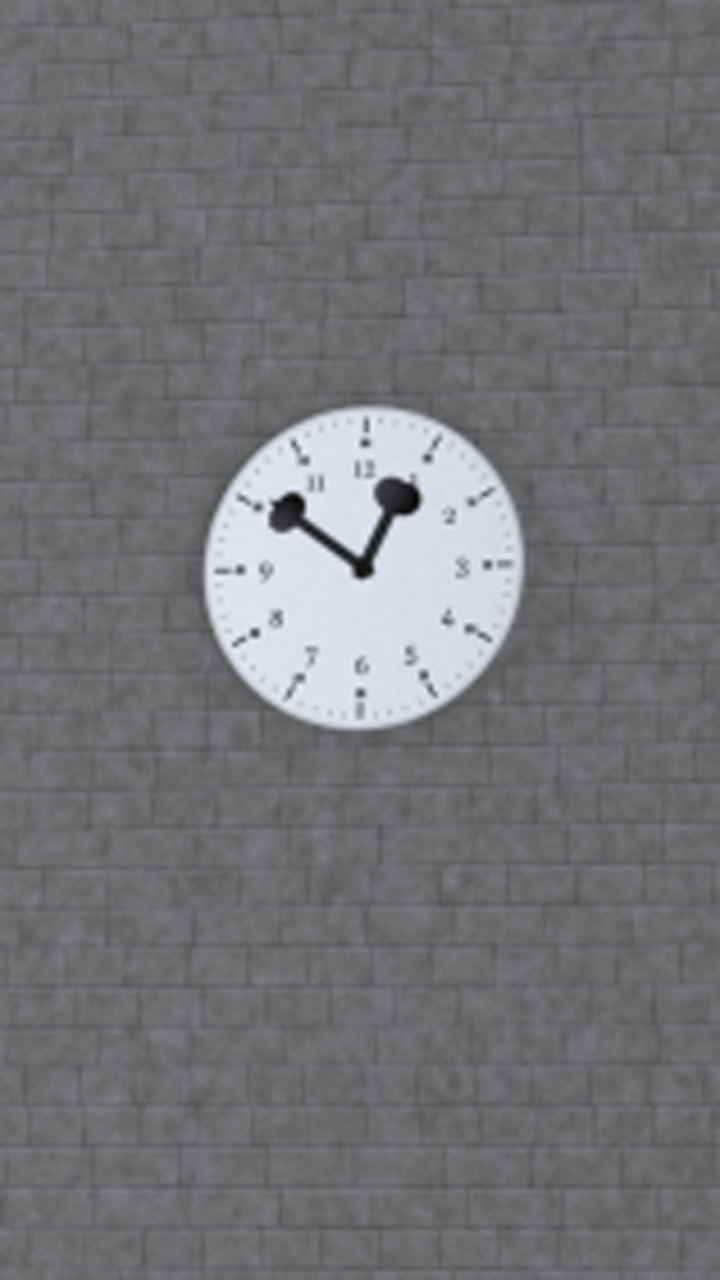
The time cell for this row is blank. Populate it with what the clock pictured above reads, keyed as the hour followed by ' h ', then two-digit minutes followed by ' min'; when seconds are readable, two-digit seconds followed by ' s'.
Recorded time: 12 h 51 min
